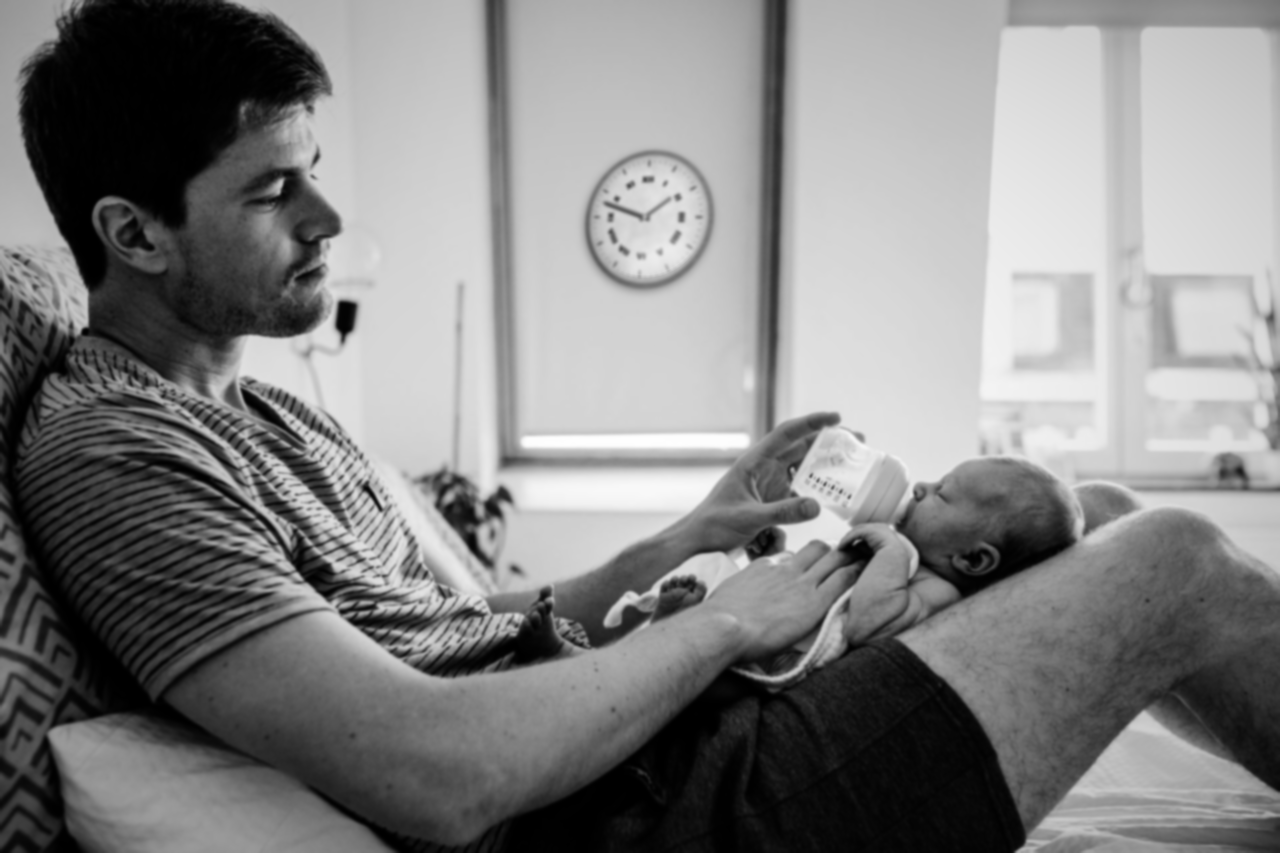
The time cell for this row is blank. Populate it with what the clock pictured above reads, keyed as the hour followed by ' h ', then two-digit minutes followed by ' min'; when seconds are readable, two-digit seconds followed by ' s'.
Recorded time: 1 h 48 min
